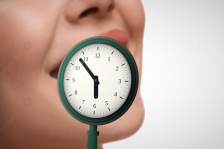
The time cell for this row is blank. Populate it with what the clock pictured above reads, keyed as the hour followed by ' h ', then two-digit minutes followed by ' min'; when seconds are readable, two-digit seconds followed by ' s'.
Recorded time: 5 h 53 min
